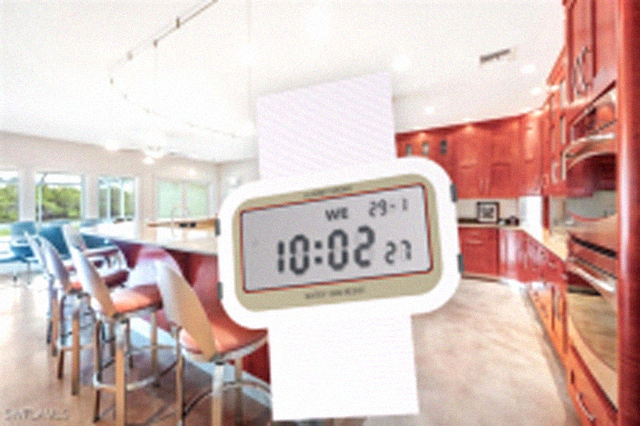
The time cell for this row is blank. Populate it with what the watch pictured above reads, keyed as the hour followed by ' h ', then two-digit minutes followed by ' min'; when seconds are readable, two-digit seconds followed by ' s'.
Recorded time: 10 h 02 min 27 s
